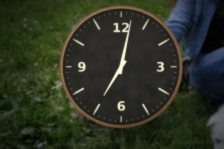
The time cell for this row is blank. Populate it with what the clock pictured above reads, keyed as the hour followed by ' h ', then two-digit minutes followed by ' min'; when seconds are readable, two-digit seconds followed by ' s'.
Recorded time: 7 h 02 min
